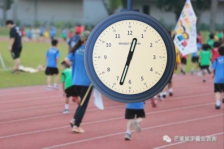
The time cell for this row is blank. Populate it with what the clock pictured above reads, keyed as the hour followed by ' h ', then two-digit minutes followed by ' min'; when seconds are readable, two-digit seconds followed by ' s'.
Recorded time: 12 h 33 min
